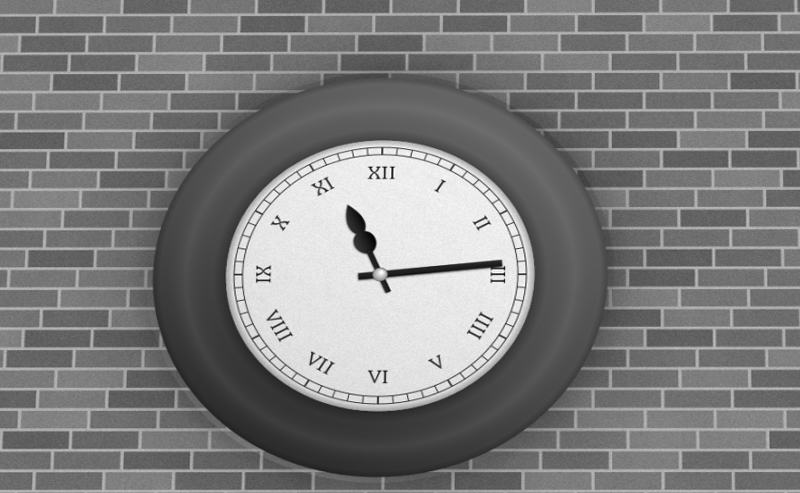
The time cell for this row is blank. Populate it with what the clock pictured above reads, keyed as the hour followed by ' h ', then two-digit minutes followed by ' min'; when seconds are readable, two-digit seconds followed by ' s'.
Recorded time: 11 h 14 min
